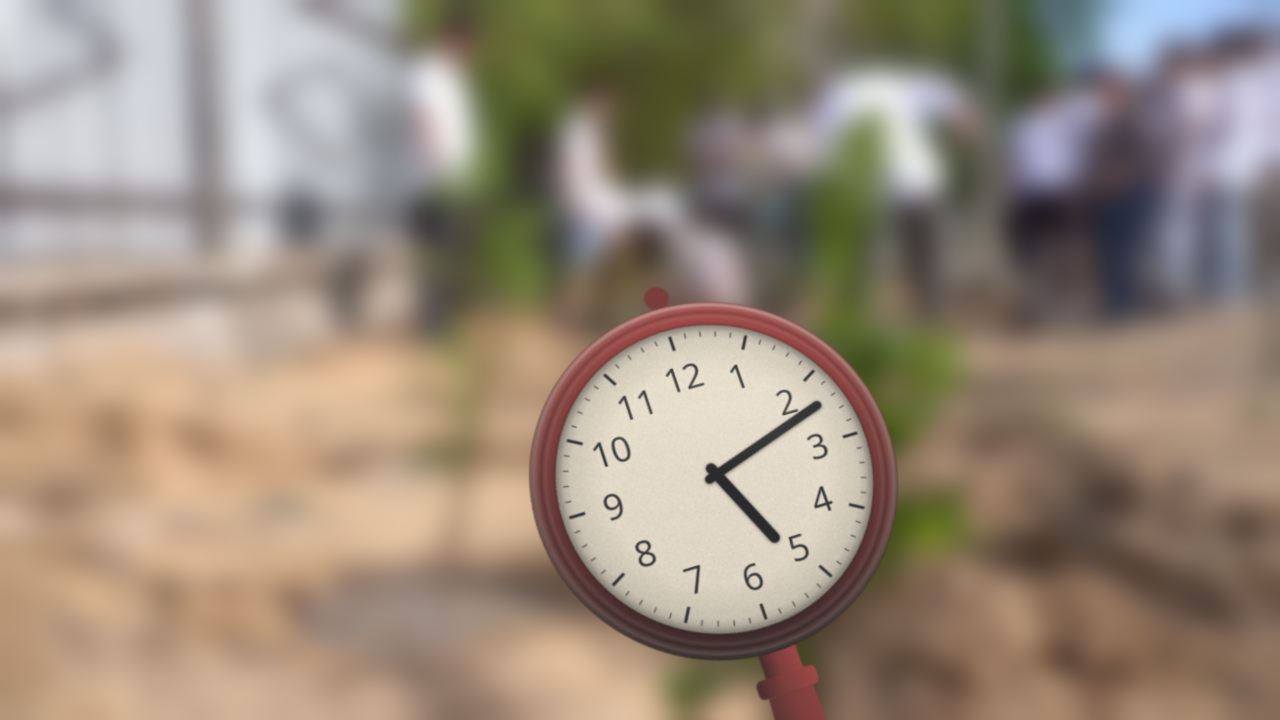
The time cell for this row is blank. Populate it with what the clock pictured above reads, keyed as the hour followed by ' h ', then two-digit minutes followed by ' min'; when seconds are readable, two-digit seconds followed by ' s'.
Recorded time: 5 h 12 min
